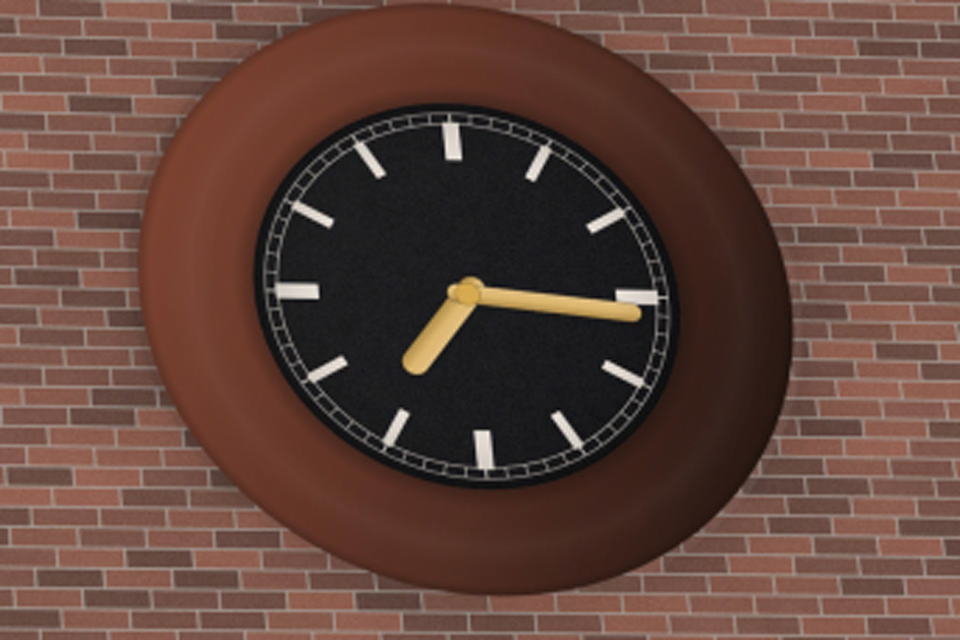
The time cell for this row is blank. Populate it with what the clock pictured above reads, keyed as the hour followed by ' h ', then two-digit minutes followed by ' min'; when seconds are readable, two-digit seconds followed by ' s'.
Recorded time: 7 h 16 min
